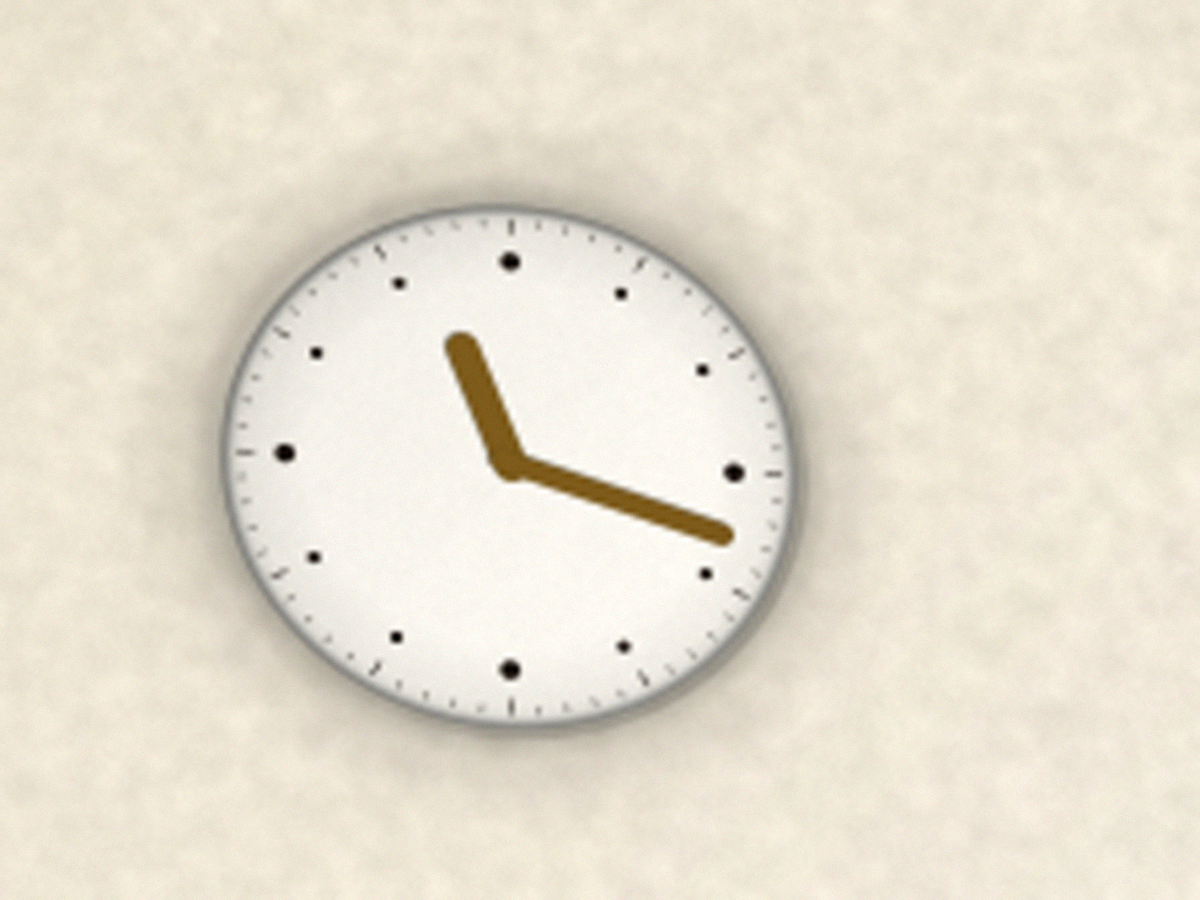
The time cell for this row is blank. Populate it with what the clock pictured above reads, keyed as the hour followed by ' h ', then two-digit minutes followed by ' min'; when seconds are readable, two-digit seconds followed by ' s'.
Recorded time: 11 h 18 min
